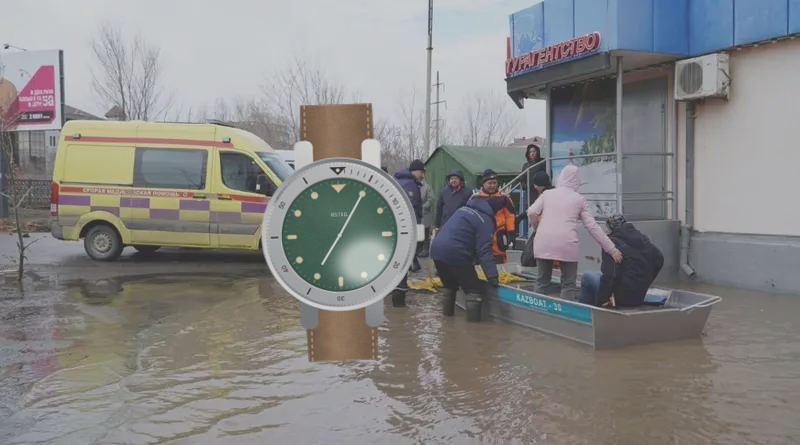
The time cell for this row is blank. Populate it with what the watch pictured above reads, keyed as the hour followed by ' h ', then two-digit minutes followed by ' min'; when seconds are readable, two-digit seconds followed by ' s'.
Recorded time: 7 h 05 min
